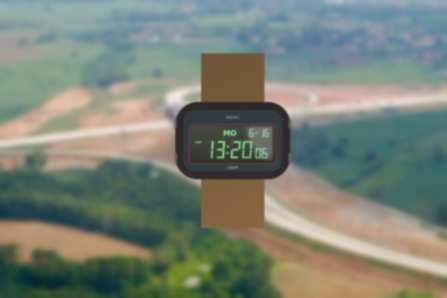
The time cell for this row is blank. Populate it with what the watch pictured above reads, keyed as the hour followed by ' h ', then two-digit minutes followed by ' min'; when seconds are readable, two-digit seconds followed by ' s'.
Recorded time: 13 h 20 min 06 s
